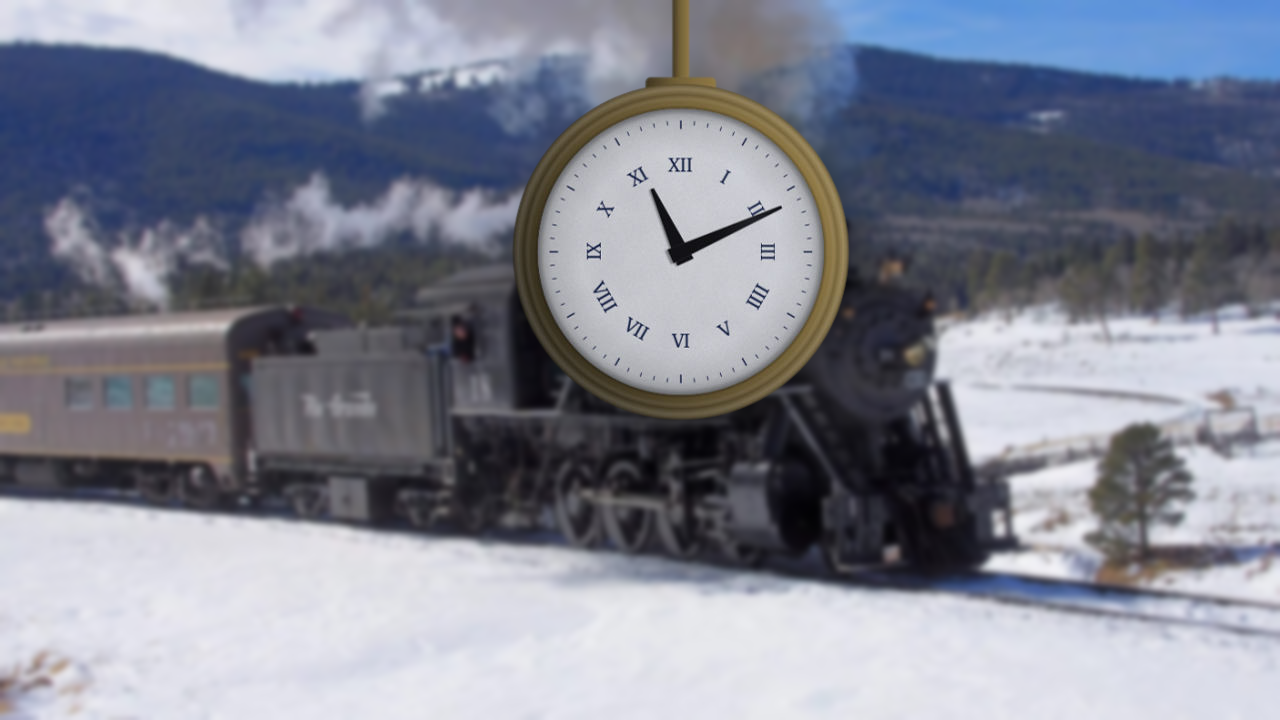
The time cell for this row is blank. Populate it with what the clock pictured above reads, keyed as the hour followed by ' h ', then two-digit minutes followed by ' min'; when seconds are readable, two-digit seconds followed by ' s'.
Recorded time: 11 h 11 min
